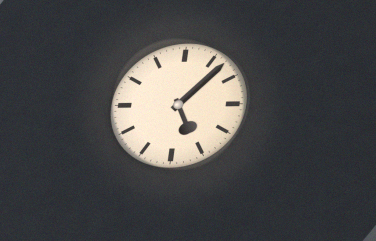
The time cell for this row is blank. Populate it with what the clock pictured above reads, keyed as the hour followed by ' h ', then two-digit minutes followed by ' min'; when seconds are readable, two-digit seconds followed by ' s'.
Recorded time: 5 h 07 min
